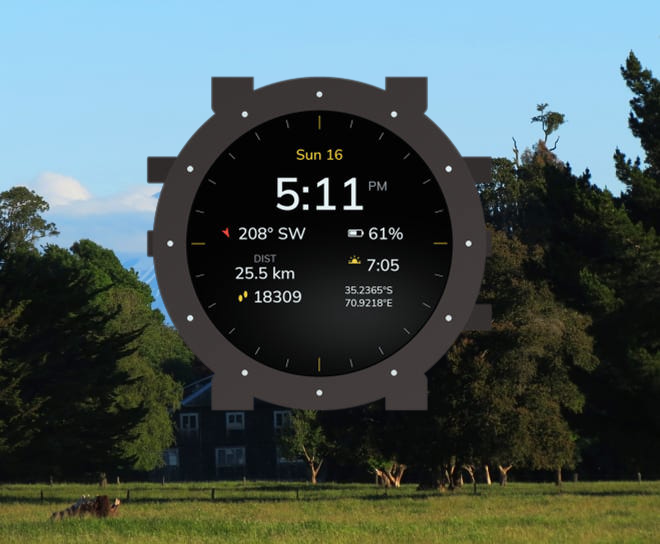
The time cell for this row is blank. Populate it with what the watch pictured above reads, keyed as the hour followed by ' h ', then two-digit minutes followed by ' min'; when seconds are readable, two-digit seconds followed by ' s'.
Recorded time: 5 h 11 min
